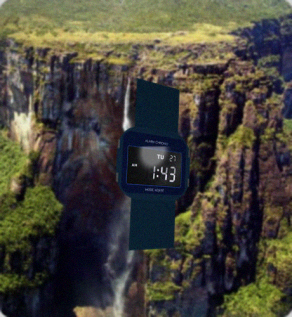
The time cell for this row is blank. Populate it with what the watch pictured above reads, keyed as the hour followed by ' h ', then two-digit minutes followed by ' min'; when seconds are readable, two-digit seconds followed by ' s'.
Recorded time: 1 h 43 min
